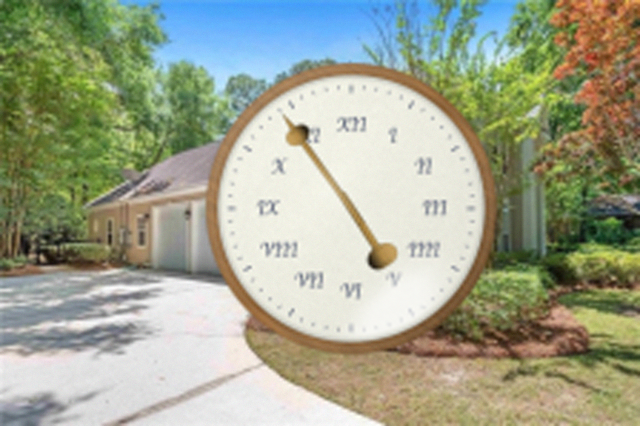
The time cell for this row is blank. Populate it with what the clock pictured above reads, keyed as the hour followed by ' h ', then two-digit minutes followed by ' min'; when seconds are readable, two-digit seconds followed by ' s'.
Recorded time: 4 h 54 min
